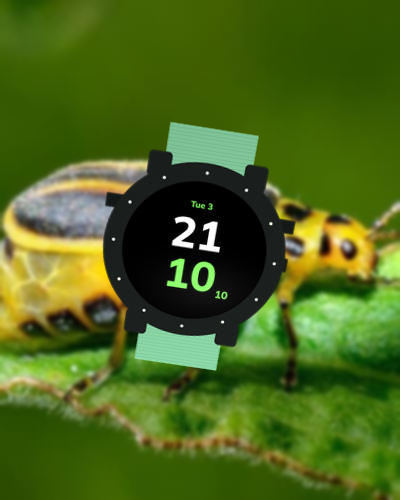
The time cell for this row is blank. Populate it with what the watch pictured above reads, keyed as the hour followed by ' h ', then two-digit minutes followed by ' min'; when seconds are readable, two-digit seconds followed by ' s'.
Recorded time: 21 h 10 min 10 s
